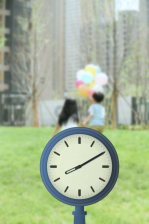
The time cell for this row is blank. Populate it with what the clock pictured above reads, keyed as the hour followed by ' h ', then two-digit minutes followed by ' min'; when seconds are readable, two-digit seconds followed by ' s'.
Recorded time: 8 h 10 min
